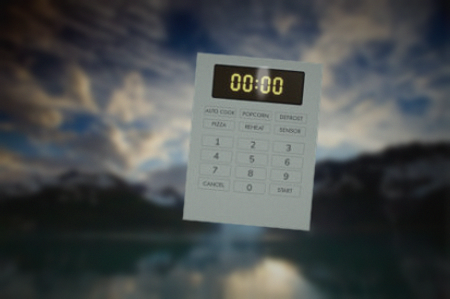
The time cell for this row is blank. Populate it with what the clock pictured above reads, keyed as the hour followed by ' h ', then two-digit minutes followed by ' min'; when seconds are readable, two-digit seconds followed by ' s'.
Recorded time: 0 h 00 min
